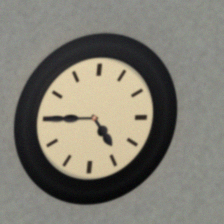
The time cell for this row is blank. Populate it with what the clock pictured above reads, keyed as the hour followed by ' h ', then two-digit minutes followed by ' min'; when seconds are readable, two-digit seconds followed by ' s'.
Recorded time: 4 h 45 min
